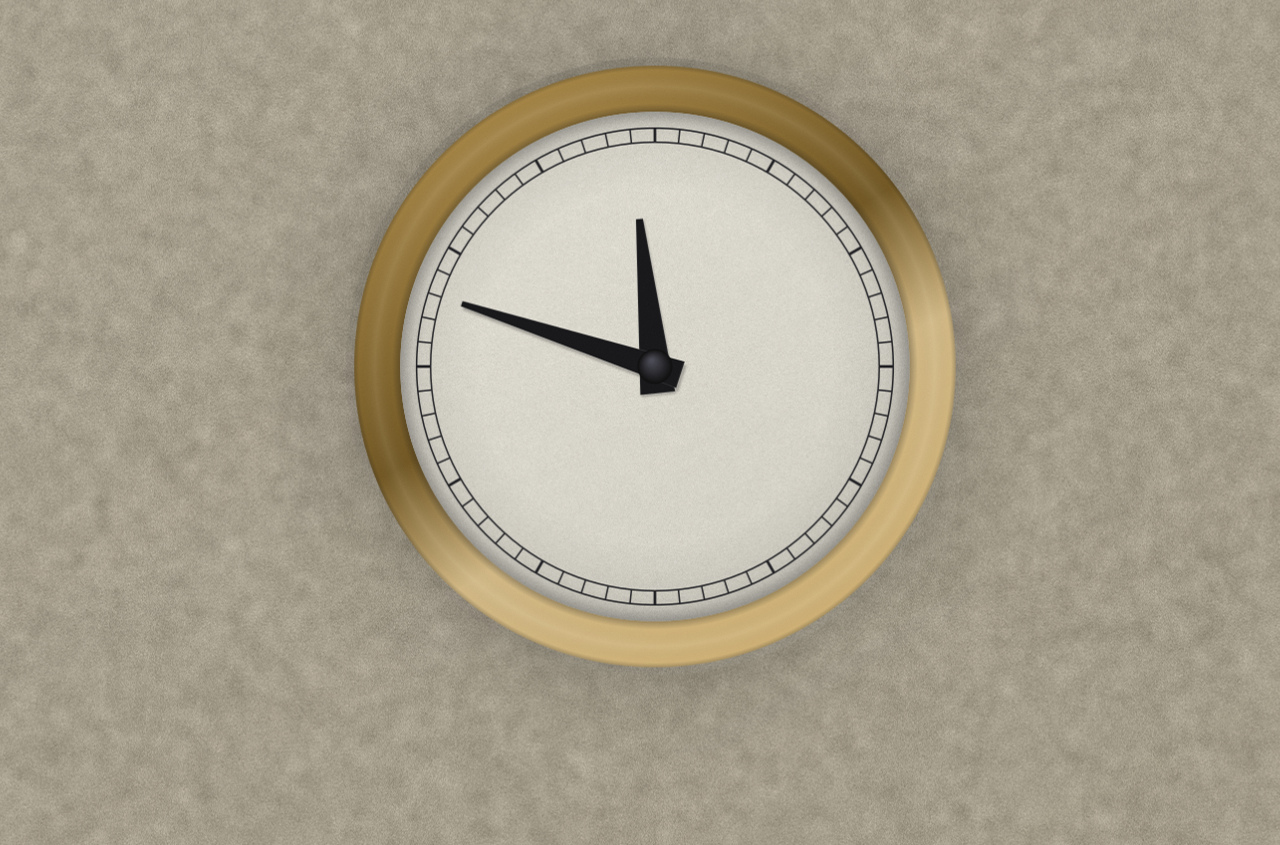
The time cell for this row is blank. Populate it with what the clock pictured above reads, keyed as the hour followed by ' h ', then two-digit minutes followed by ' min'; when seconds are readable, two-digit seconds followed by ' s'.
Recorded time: 11 h 48 min
